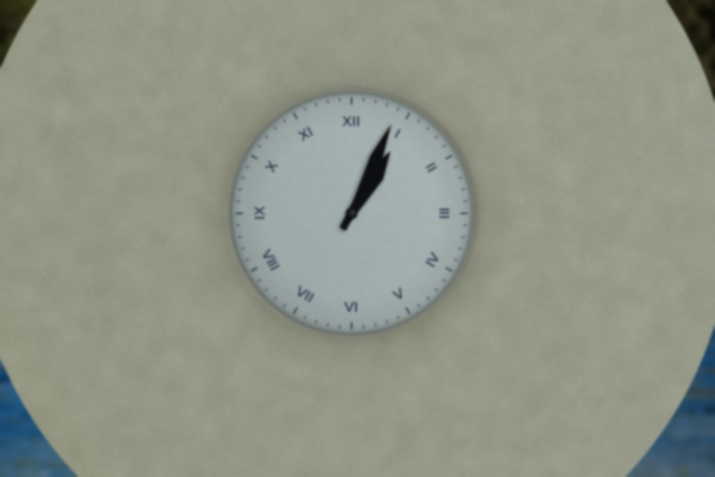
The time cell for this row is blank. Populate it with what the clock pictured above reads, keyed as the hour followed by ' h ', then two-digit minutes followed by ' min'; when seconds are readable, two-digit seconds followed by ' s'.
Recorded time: 1 h 04 min
